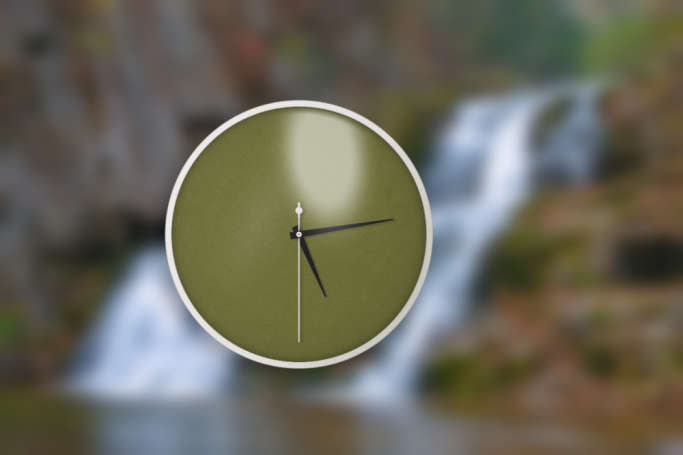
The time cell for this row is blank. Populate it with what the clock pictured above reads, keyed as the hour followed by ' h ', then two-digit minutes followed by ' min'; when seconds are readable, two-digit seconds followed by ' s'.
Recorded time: 5 h 13 min 30 s
